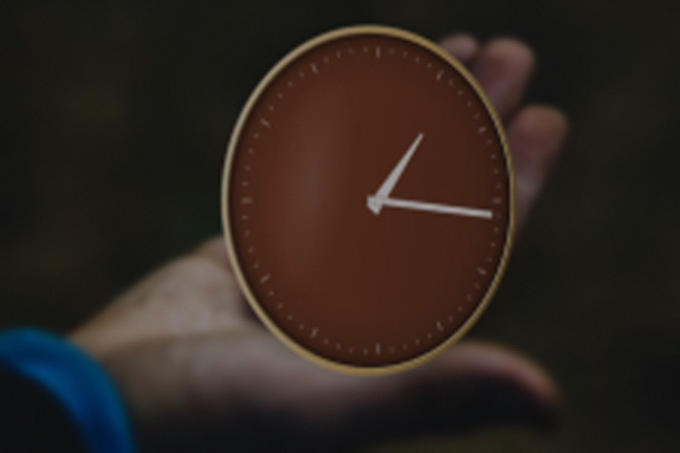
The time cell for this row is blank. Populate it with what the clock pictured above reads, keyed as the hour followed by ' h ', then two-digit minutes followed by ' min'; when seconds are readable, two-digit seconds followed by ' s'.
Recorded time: 1 h 16 min
